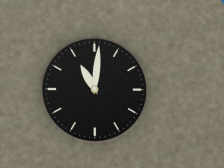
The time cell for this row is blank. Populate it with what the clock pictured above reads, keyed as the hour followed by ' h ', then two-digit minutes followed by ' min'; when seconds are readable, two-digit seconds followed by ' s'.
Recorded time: 11 h 01 min
